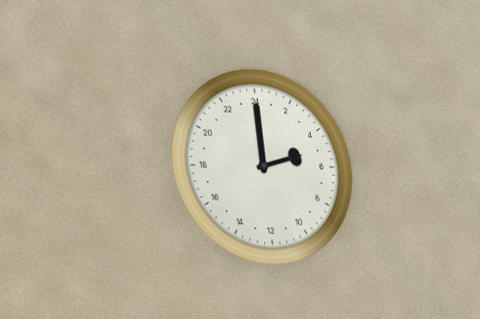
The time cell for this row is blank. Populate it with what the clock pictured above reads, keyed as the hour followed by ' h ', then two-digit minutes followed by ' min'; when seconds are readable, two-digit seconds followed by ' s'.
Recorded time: 5 h 00 min
